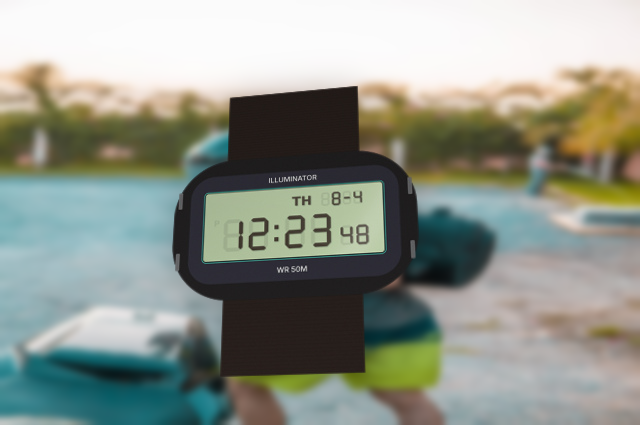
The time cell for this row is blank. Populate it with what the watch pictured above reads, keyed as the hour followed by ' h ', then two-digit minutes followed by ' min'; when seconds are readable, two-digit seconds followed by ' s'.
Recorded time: 12 h 23 min 48 s
